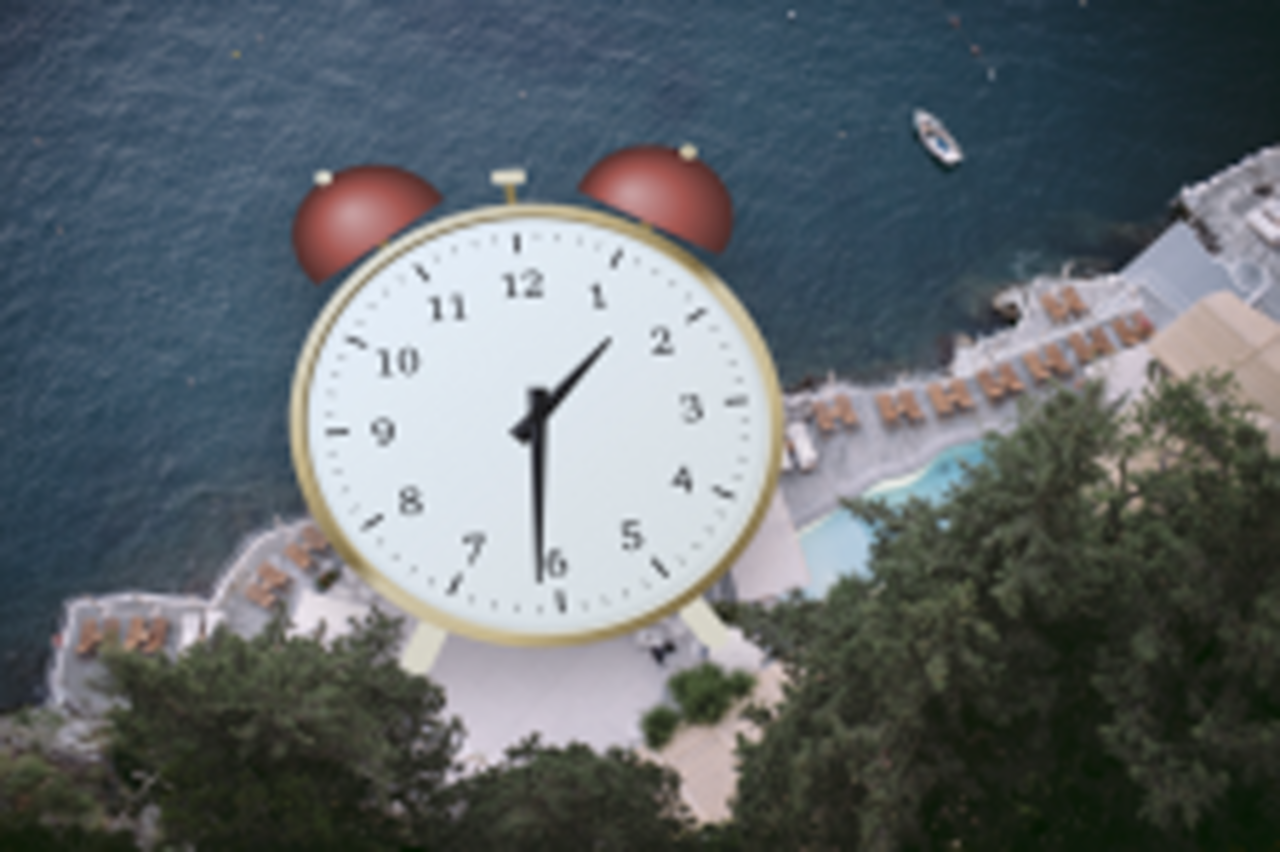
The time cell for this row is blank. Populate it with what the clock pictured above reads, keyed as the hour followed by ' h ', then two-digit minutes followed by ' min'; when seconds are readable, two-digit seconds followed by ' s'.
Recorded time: 1 h 31 min
